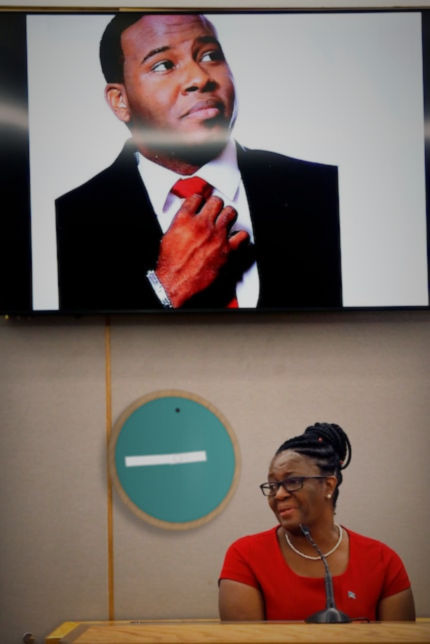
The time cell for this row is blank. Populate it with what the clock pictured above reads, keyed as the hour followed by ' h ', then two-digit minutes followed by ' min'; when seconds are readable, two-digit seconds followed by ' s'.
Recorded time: 2 h 44 min
